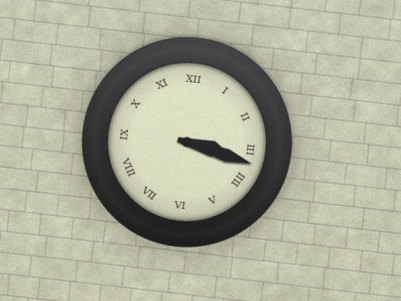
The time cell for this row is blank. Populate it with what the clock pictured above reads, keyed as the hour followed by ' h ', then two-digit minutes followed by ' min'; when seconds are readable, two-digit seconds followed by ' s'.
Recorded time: 3 h 17 min
